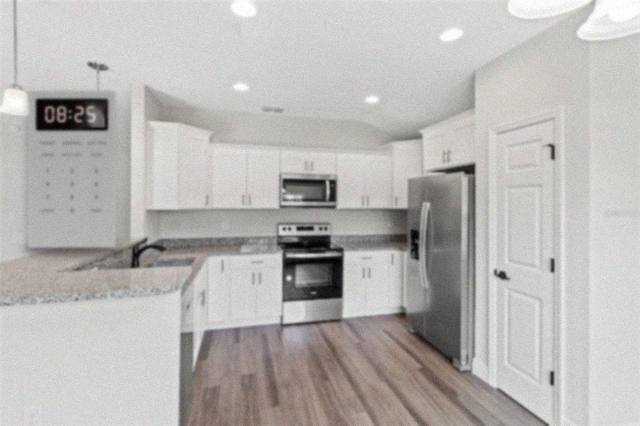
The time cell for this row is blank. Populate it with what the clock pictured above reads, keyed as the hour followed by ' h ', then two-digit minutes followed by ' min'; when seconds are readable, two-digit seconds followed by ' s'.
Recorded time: 8 h 25 min
